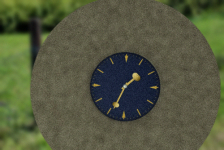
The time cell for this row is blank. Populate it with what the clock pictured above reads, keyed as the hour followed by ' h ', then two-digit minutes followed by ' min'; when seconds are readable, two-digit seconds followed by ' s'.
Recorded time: 1 h 34 min
